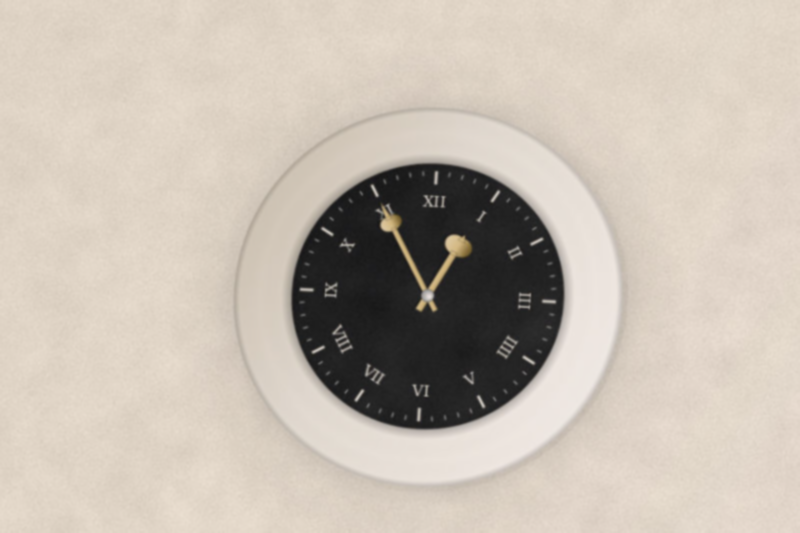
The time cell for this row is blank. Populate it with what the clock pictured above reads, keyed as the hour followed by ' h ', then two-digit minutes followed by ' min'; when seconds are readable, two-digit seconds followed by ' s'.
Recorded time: 12 h 55 min
